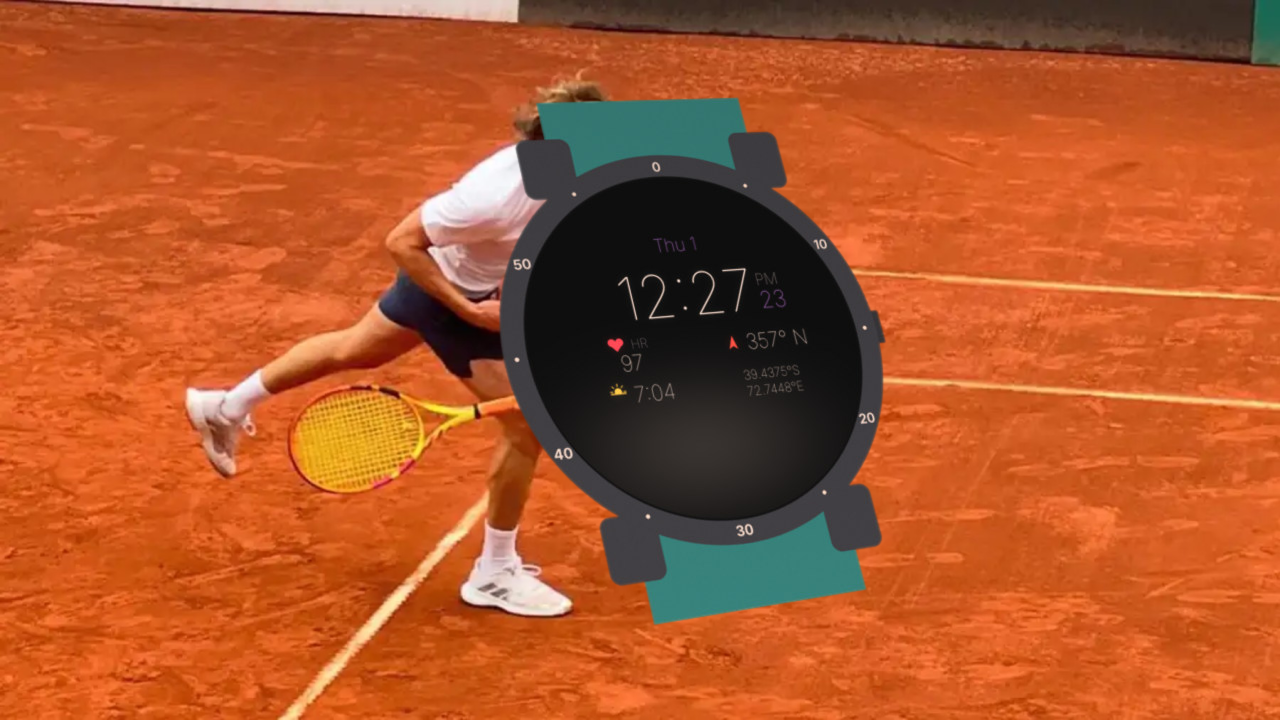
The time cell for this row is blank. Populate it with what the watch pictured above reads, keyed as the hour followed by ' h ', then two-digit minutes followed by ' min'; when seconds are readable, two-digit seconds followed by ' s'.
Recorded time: 12 h 27 min 23 s
